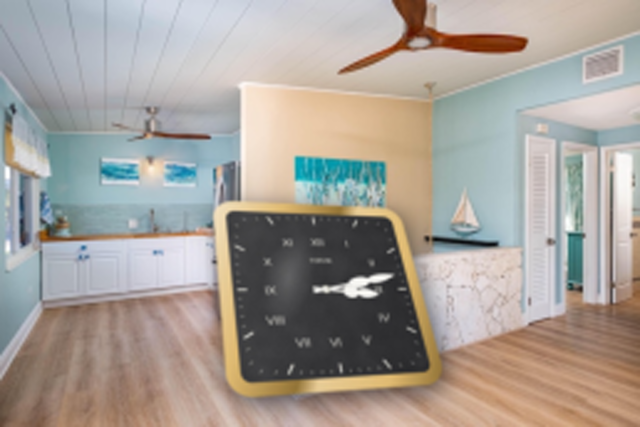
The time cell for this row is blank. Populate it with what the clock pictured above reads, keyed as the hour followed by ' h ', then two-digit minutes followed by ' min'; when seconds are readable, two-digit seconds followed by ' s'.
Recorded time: 3 h 13 min
